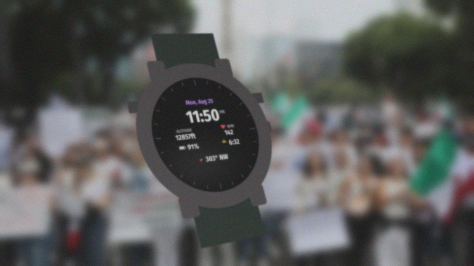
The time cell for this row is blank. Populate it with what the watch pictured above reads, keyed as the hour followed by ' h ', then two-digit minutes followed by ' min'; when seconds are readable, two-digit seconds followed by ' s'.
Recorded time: 11 h 50 min
